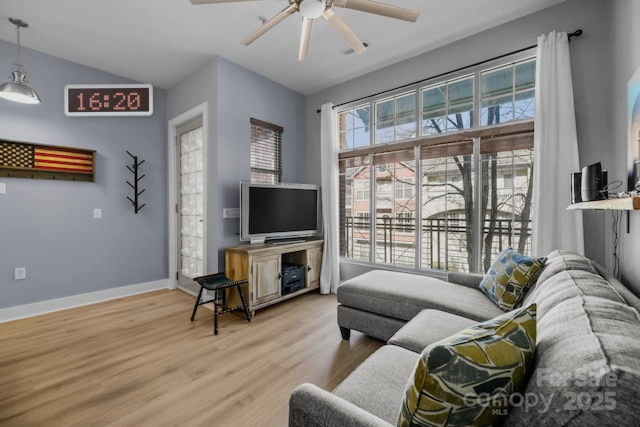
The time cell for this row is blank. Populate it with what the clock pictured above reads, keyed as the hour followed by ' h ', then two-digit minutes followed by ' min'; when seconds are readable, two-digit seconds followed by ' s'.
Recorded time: 16 h 20 min
